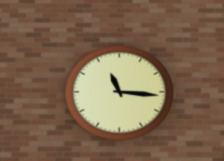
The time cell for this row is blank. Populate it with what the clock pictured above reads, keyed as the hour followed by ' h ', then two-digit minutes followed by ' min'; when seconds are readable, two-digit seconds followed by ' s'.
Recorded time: 11 h 16 min
